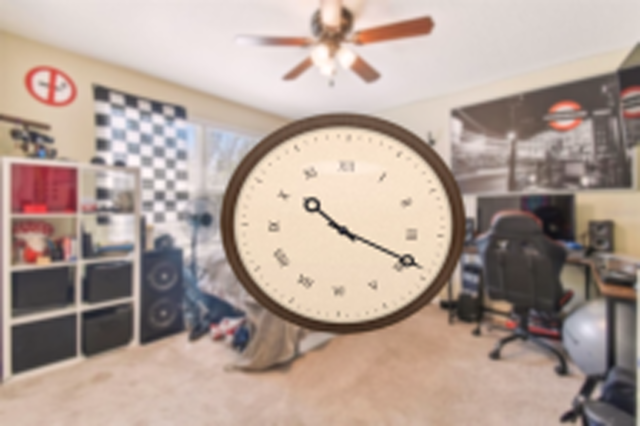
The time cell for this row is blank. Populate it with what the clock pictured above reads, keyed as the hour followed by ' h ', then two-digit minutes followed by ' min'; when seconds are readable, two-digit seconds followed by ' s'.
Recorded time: 10 h 19 min
